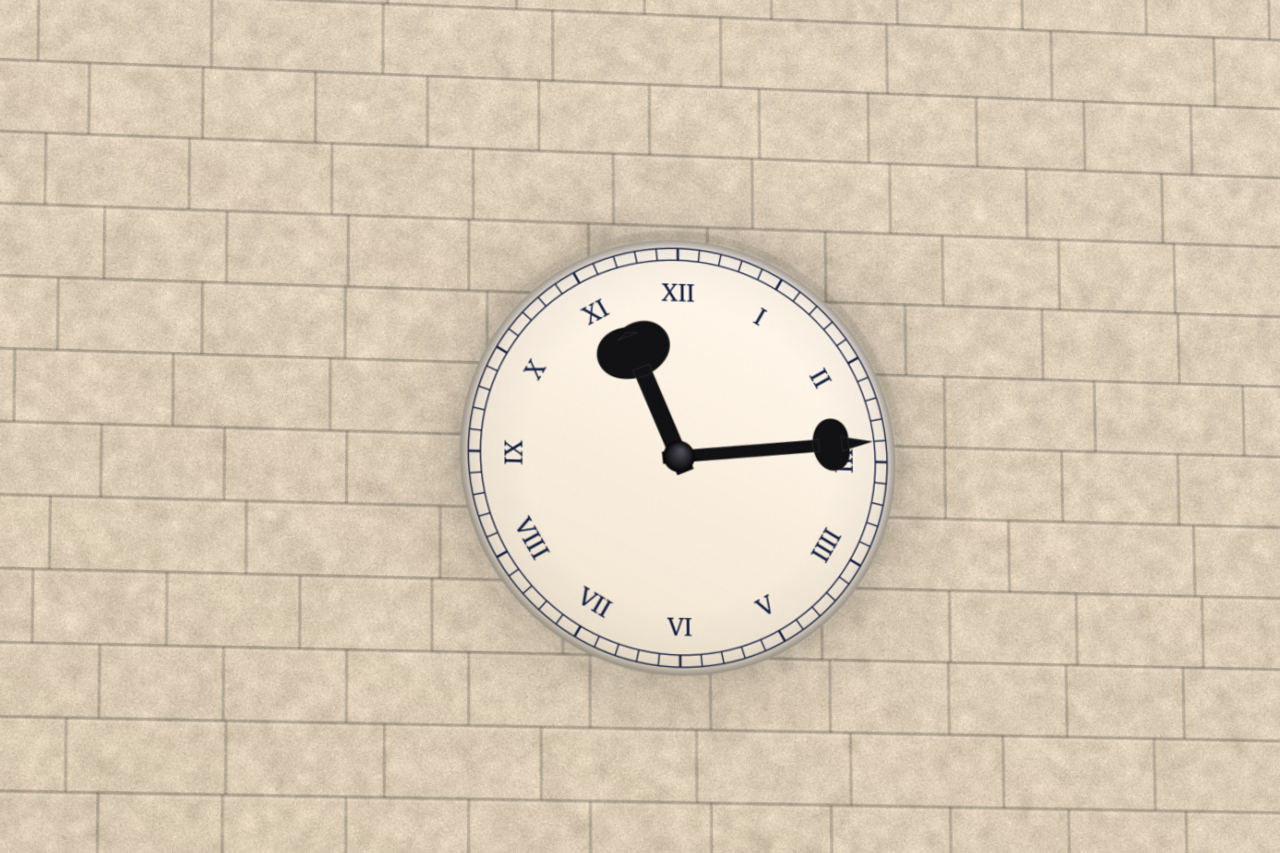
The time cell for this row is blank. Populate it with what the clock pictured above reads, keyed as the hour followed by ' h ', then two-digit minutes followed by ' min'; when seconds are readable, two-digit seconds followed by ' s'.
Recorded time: 11 h 14 min
